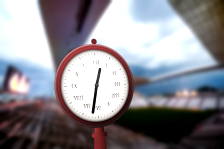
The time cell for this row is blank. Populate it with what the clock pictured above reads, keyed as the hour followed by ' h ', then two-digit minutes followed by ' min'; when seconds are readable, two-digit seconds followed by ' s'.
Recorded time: 12 h 32 min
